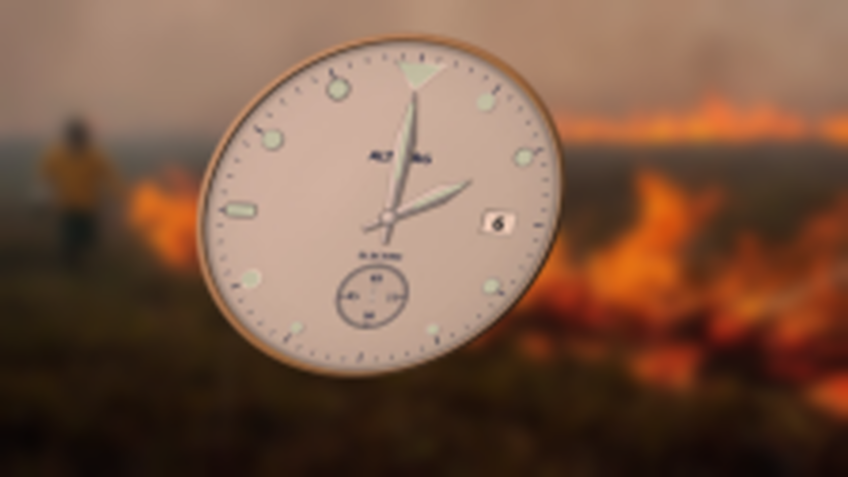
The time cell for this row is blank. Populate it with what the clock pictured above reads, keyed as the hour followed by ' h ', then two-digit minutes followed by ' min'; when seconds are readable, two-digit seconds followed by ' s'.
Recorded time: 2 h 00 min
